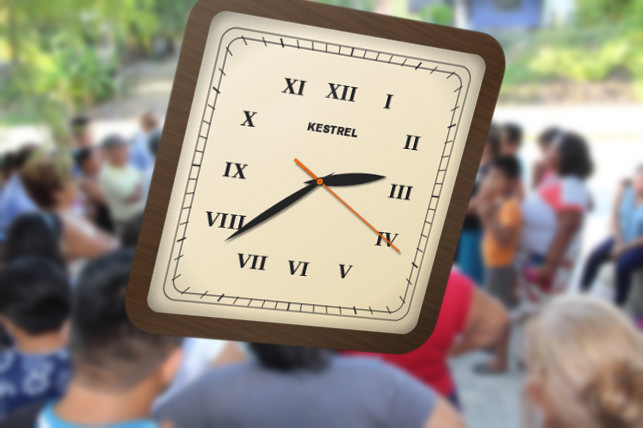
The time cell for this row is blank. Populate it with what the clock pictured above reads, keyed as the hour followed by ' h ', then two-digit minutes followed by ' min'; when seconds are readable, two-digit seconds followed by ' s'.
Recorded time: 2 h 38 min 20 s
